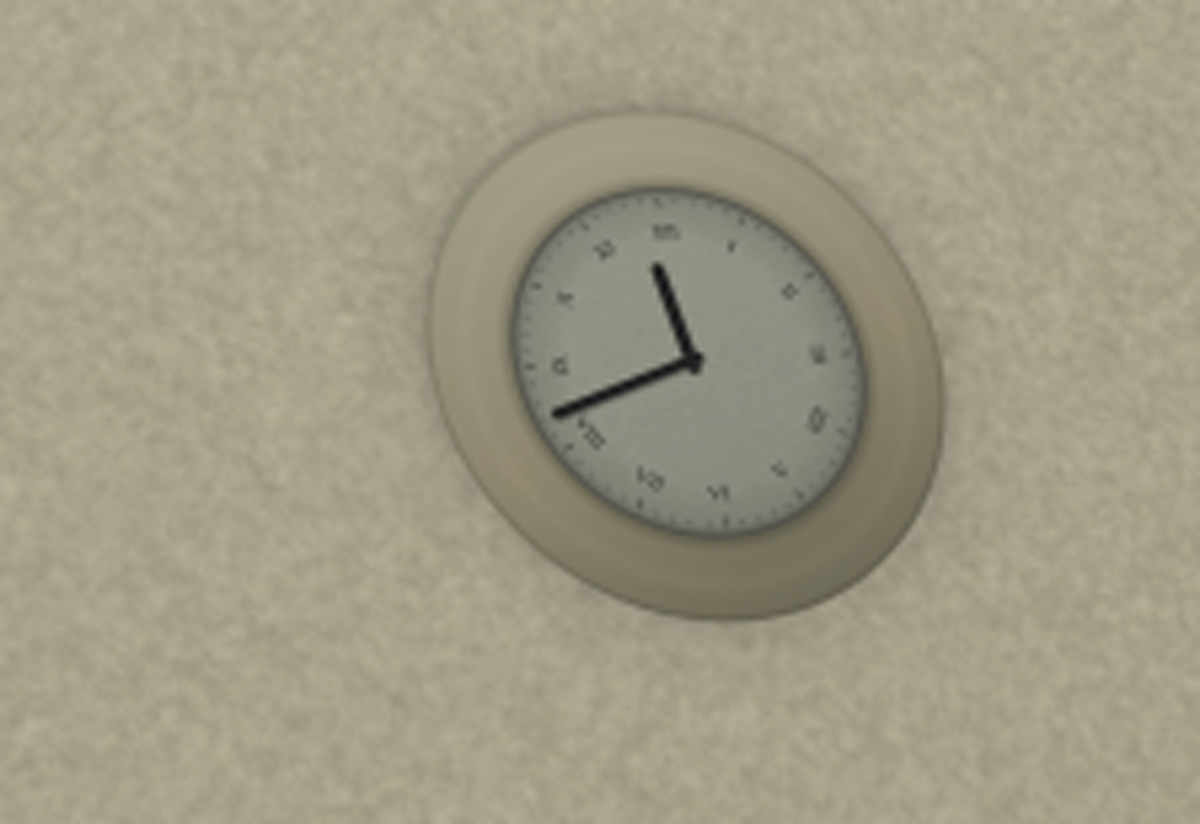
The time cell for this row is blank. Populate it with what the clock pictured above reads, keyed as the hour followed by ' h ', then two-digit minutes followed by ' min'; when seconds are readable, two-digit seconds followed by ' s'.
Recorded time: 11 h 42 min
